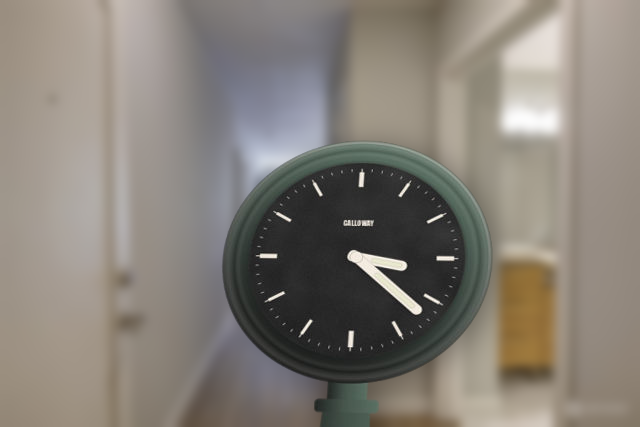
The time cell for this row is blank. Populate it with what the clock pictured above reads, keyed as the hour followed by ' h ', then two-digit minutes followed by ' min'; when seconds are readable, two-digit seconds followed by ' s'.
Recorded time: 3 h 22 min
